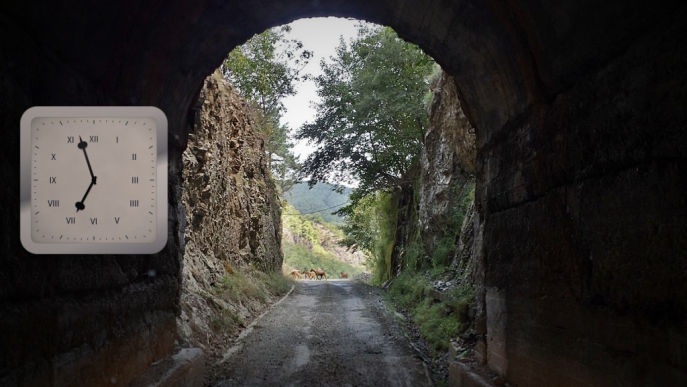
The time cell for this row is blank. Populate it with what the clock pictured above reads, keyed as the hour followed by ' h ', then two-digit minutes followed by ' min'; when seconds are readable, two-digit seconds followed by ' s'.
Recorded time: 6 h 57 min
